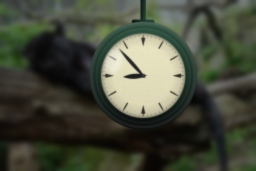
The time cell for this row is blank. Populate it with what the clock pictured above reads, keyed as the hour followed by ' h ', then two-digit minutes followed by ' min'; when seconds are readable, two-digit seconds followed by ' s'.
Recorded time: 8 h 53 min
